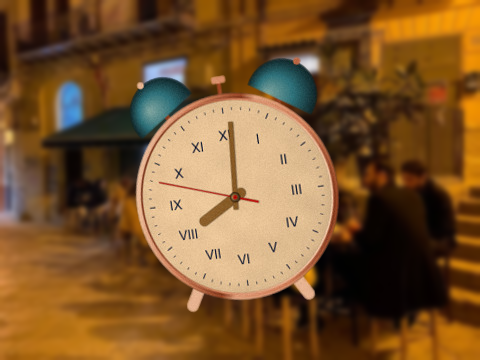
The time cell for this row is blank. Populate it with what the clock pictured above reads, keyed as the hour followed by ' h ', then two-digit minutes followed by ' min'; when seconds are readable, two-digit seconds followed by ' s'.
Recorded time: 8 h 00 min 48 s
